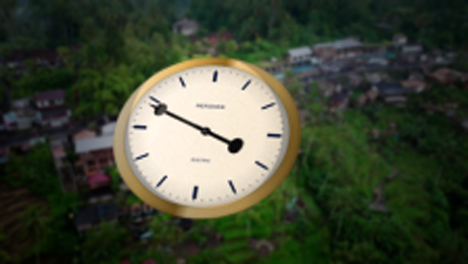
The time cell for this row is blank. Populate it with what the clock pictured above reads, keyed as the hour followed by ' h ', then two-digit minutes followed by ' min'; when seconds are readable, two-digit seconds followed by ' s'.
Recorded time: 3 h 49 min
